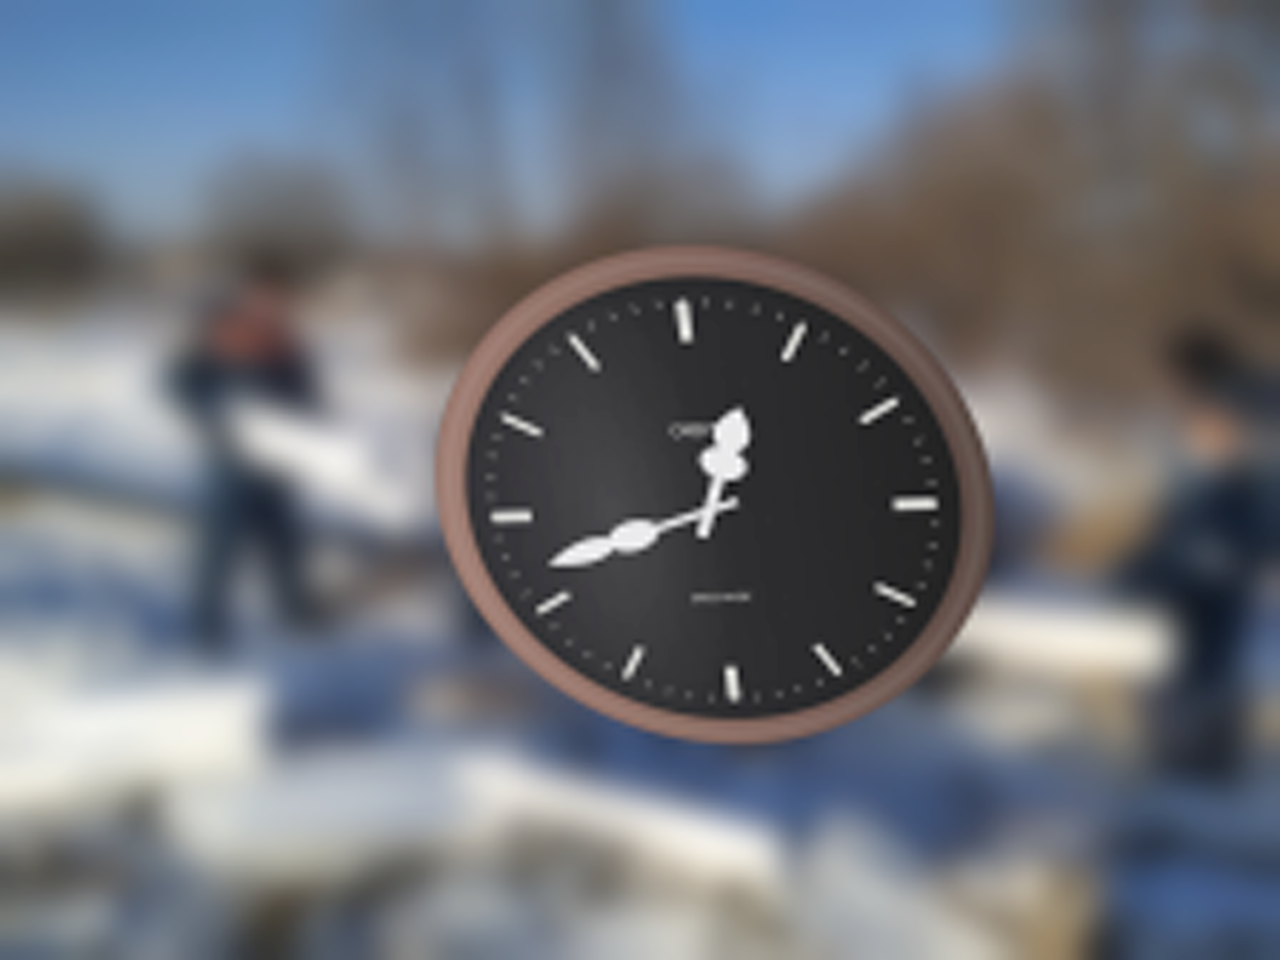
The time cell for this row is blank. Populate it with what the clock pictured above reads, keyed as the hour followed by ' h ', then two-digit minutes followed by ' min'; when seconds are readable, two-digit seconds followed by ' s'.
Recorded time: 12 h 42 min
